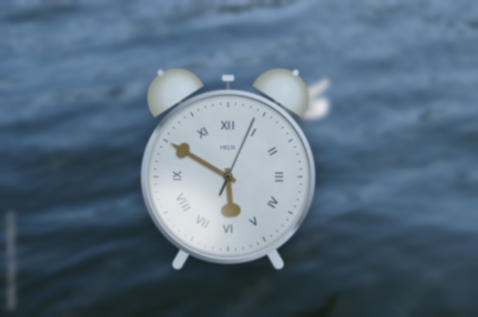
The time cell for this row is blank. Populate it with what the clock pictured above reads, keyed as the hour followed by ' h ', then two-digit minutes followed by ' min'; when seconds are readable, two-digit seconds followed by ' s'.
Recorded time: 5 h 50 min 04 s
